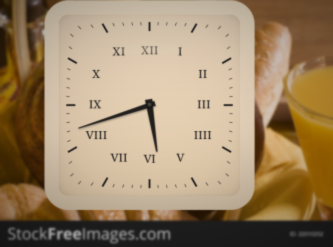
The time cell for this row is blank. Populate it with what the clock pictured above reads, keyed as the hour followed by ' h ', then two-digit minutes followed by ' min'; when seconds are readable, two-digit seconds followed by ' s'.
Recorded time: 5 h 42 min
